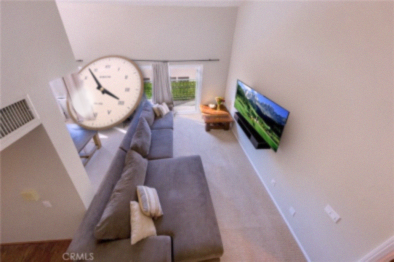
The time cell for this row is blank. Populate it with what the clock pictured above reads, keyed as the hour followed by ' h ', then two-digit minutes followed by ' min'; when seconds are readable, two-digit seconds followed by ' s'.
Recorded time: 3 h 53 min
